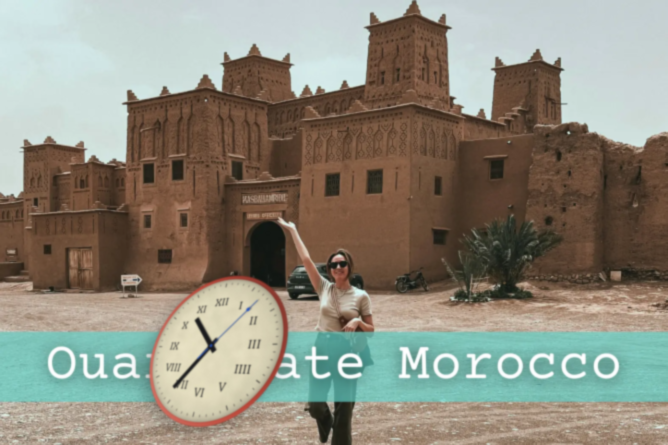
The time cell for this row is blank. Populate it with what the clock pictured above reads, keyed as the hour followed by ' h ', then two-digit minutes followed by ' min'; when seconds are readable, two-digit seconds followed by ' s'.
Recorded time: 10 h 36 min 07 s
